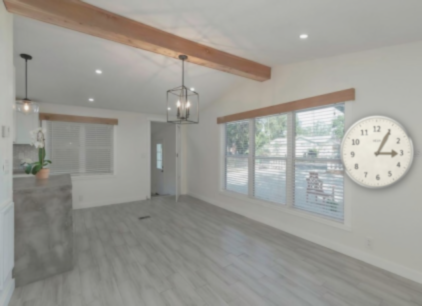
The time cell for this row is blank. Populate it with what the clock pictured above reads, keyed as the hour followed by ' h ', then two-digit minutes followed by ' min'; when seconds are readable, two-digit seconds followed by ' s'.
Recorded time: 3 h 05 min
